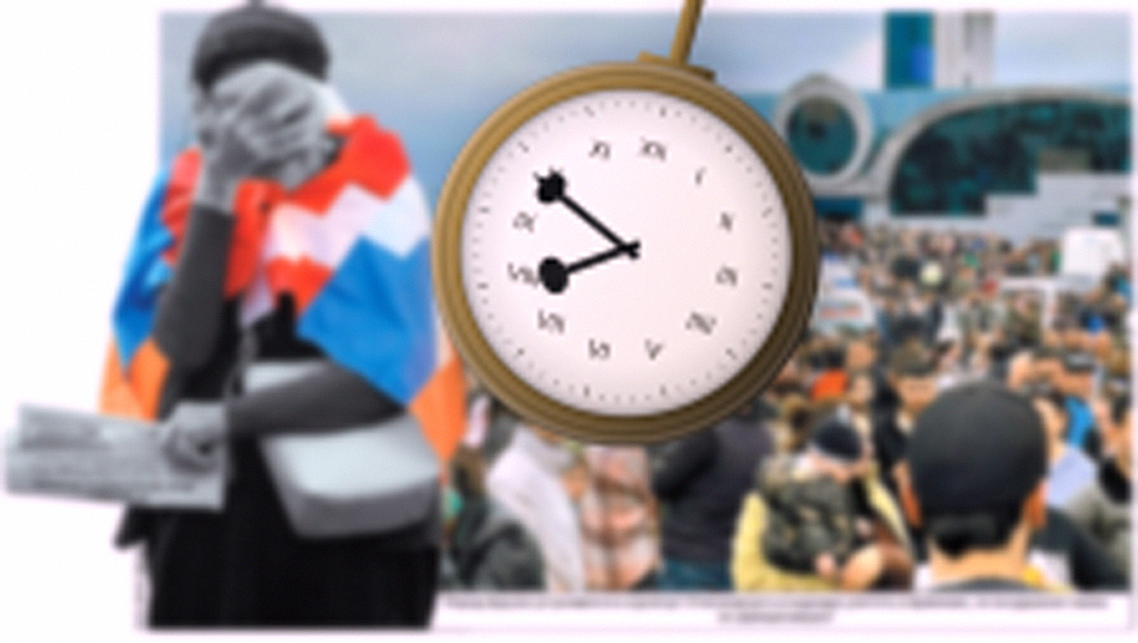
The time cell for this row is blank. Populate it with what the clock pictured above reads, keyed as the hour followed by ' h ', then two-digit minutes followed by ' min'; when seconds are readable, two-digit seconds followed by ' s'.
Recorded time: 7 h 49 min
